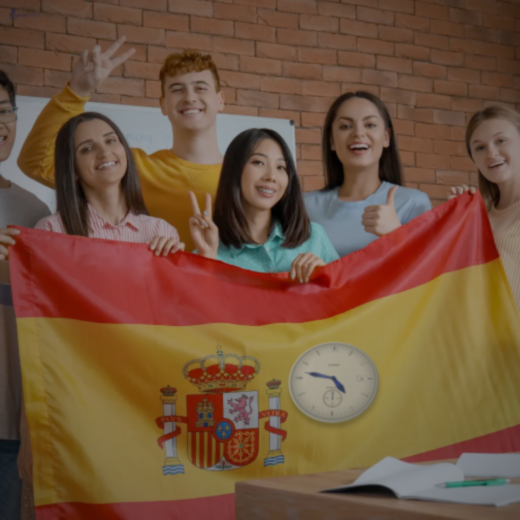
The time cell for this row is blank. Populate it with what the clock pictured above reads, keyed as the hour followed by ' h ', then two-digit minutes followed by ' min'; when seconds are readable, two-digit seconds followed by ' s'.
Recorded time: 4 h 47 min
